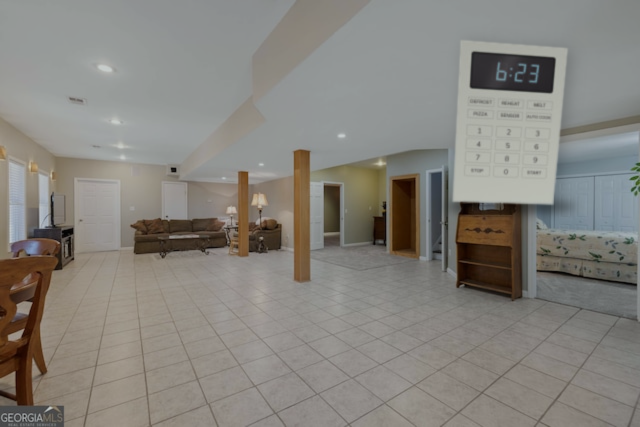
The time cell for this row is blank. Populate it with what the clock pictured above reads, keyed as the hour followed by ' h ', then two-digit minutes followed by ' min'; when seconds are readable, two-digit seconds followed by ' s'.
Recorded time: 6 h 23 min
